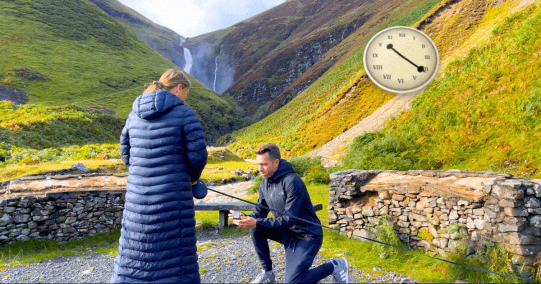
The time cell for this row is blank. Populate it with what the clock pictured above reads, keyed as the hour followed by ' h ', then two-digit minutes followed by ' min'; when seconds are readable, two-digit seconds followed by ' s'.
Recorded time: 10 h 21 min
